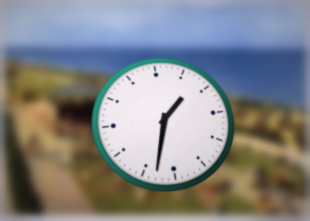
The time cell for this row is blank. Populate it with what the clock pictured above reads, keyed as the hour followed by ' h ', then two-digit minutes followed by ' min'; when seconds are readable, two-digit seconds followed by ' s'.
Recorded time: 1 h 33 min
